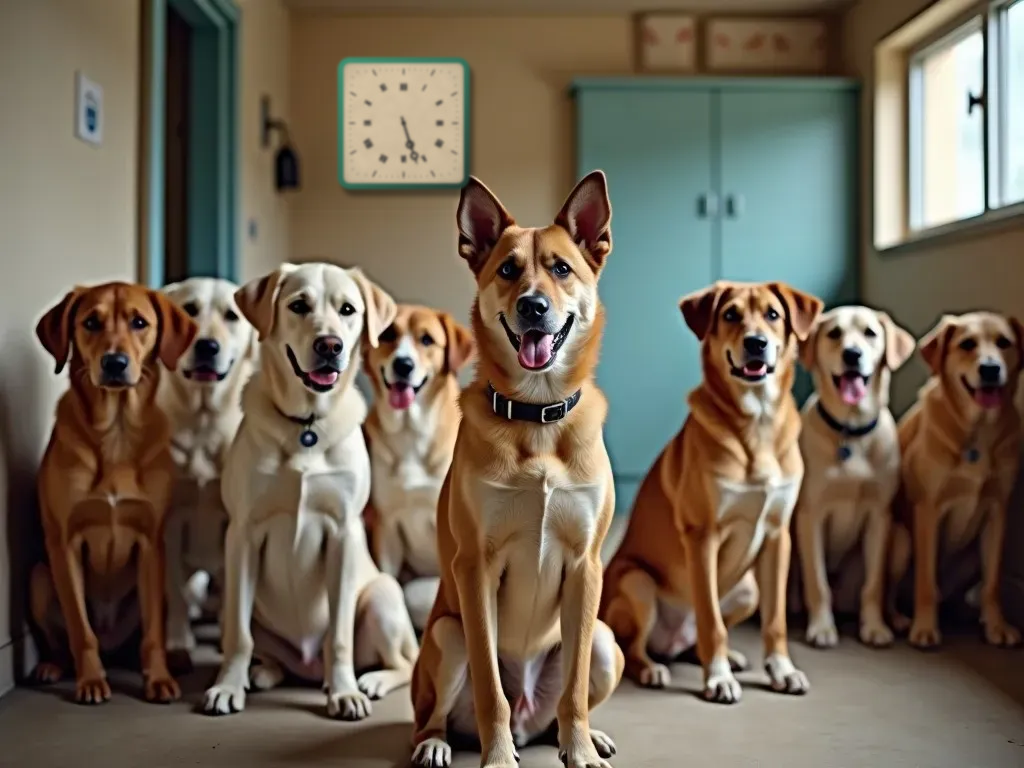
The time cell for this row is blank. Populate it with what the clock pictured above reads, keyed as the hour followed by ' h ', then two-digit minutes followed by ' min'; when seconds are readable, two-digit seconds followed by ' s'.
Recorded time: 5 h 27 min
